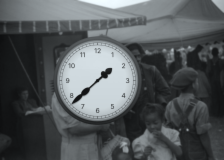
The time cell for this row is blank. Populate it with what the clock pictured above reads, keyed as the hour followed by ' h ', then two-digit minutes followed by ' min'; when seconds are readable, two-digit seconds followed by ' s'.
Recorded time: 1 h 38 min
